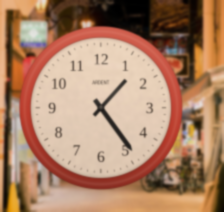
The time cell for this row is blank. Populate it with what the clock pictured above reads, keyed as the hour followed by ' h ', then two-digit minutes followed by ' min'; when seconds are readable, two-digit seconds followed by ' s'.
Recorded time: 1 h 24 min
